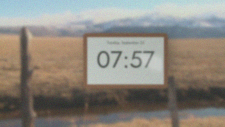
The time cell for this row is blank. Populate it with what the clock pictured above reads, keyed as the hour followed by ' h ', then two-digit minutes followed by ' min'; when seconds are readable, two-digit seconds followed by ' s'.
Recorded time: 7 h 57 min
